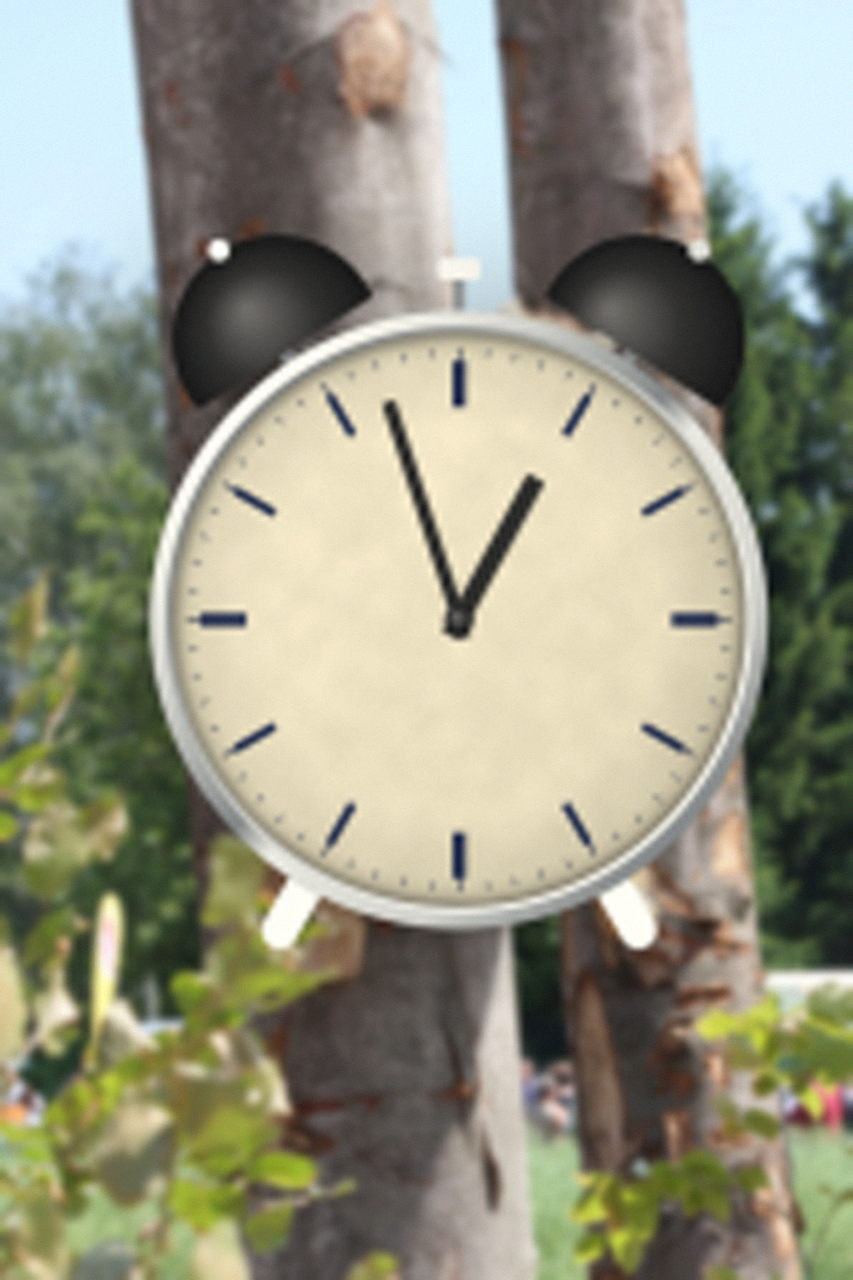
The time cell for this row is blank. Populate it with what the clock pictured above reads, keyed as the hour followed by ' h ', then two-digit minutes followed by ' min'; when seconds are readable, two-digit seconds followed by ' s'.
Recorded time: 12 h 57 min
